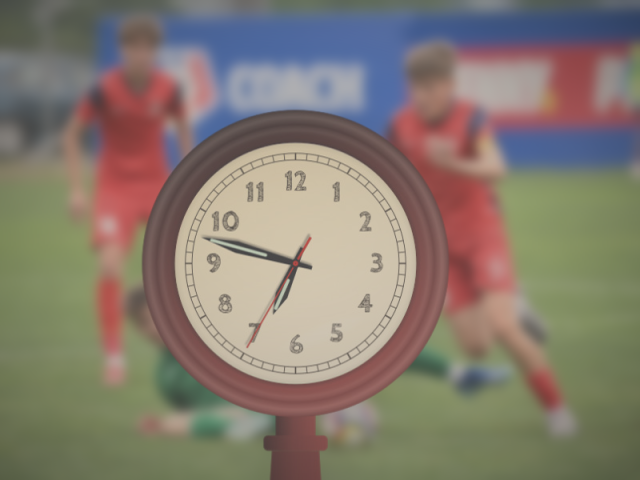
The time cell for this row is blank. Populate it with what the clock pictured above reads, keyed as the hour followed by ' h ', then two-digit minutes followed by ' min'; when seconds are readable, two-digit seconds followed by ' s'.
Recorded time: 6 h 47 min 35 s
